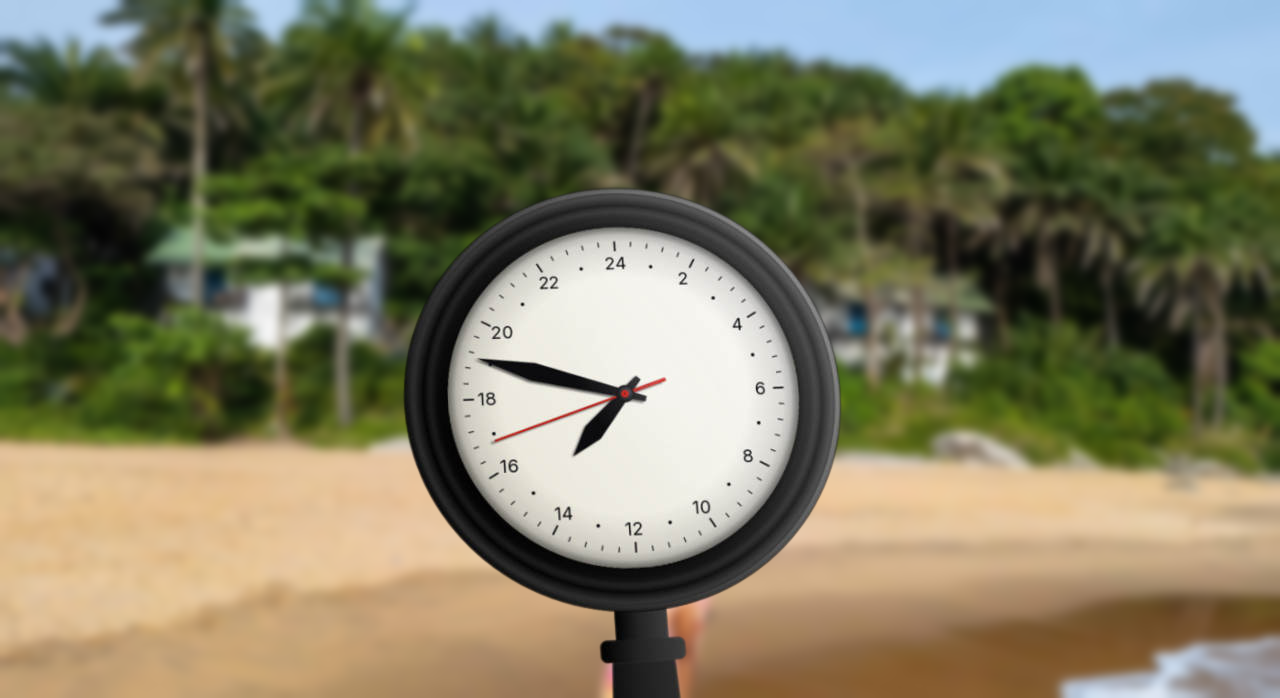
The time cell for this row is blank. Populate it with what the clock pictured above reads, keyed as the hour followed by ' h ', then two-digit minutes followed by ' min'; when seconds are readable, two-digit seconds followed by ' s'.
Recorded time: 14 h 47 min 42 s
